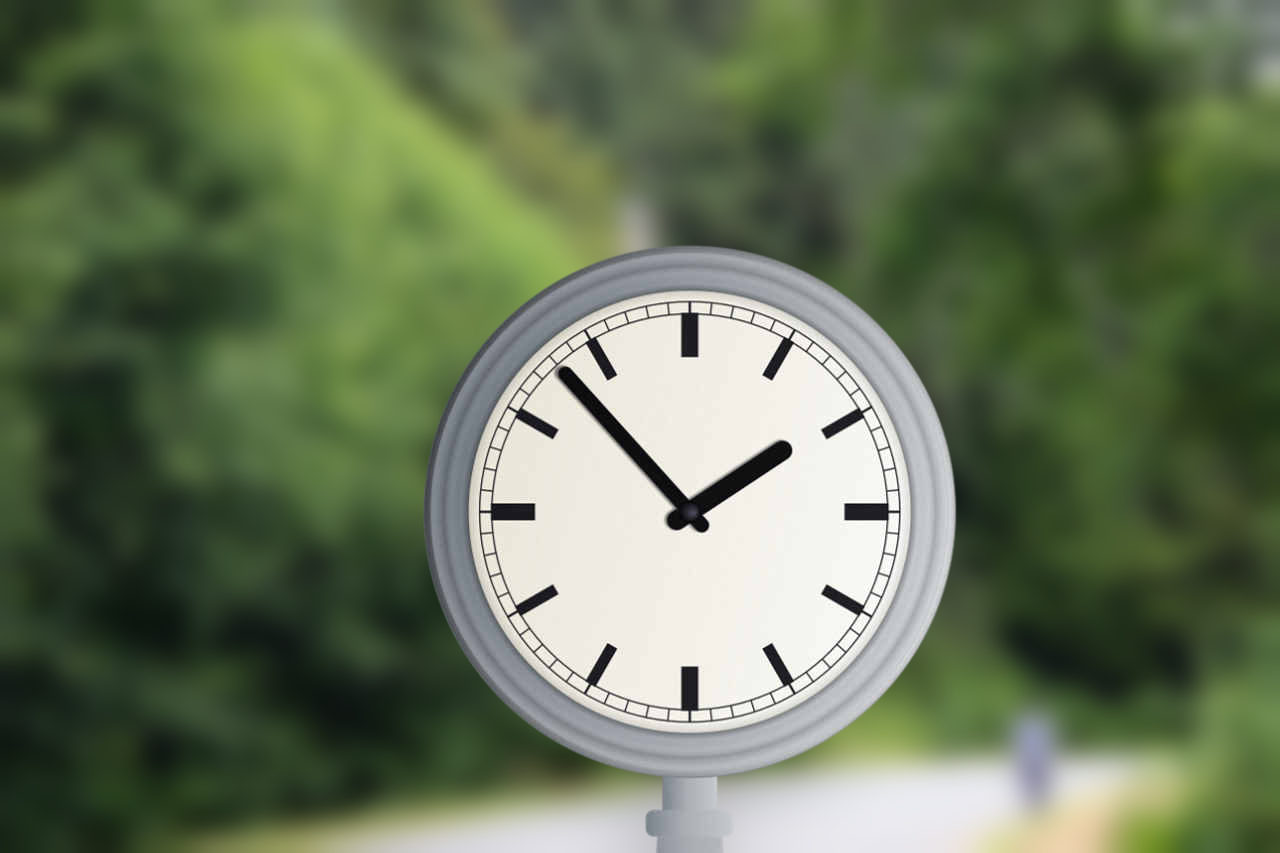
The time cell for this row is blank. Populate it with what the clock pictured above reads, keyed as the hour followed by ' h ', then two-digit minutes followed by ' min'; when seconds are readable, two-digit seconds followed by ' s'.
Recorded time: 1 h 53 min
